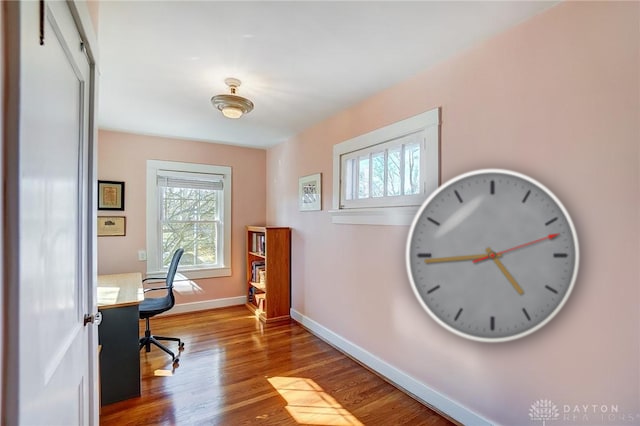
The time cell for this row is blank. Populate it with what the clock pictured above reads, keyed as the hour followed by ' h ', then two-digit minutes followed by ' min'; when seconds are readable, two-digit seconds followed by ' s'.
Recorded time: 4 h 44 min 12 s
